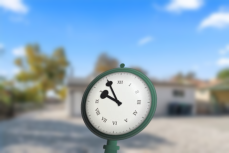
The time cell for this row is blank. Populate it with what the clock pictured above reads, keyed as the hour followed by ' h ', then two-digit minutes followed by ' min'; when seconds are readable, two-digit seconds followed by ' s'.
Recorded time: 9 h 55 min
